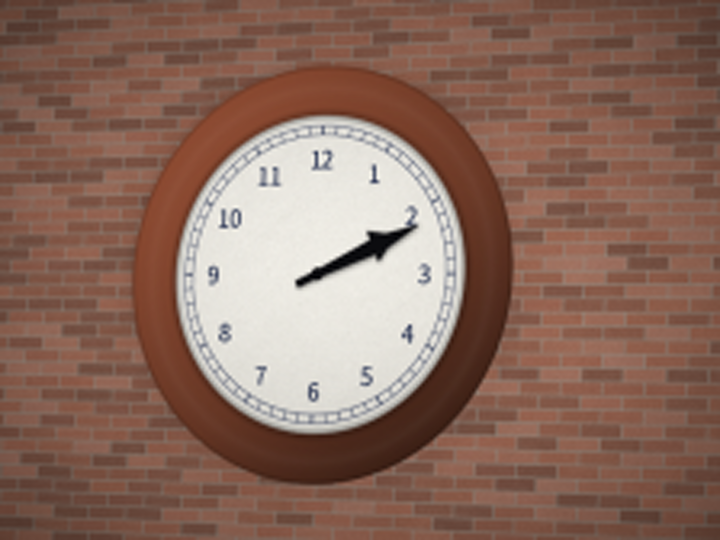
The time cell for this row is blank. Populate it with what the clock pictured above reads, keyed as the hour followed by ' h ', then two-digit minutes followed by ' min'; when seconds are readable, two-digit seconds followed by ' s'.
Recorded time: 2 h 11 min
